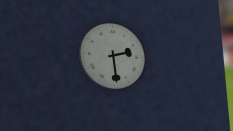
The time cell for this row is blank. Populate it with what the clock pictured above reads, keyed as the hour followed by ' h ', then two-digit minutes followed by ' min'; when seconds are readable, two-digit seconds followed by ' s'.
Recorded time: 2 h 29 min
